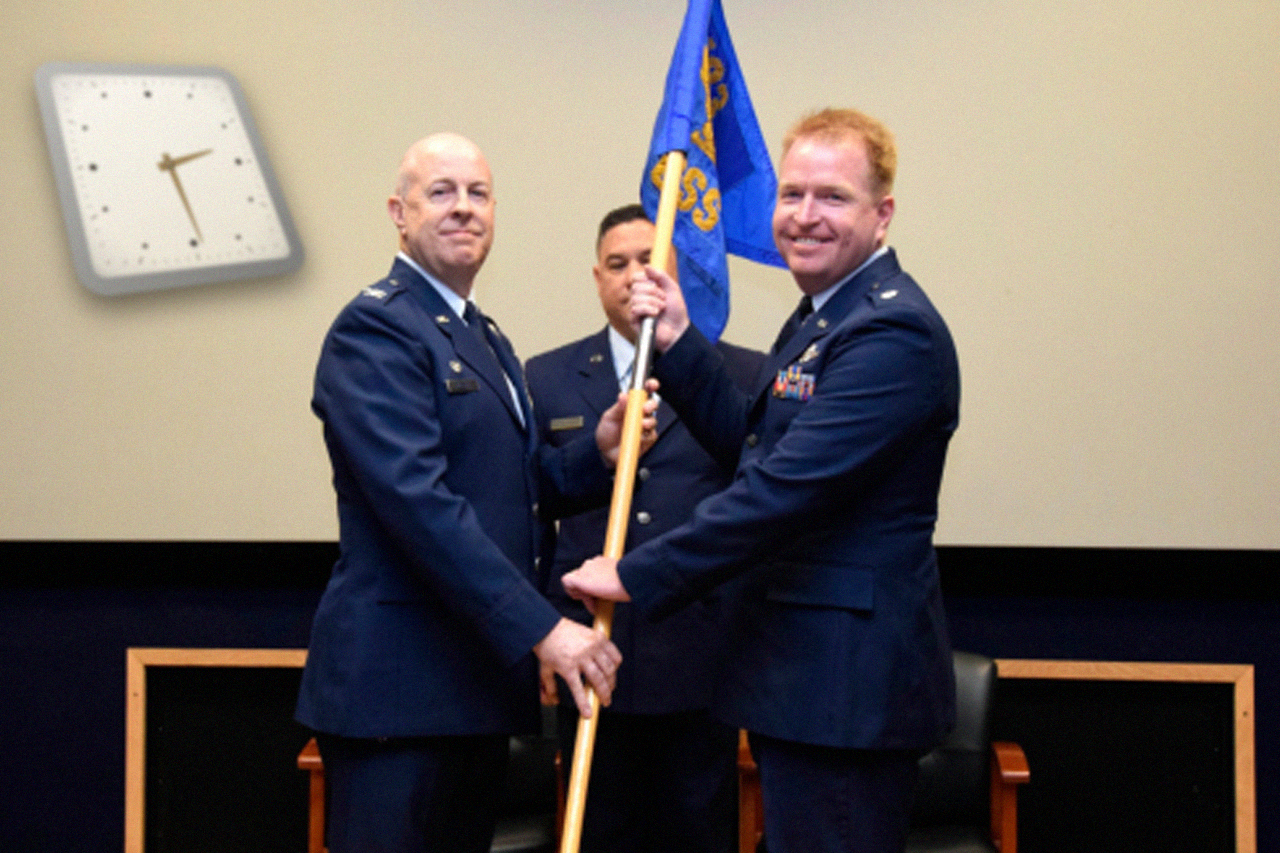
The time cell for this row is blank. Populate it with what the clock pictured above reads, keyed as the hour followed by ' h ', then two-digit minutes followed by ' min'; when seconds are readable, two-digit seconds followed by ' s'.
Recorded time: 2 h 29 min
